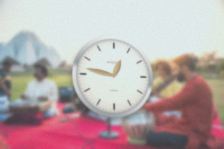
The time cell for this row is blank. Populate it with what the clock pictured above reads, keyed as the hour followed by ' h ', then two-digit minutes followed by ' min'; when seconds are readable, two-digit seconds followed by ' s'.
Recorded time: 12 h 47 min
